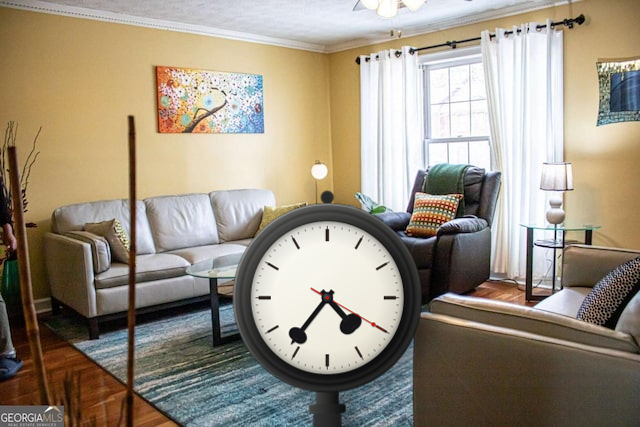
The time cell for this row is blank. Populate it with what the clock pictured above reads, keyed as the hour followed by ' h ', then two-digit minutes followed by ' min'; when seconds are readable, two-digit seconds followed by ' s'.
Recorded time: 4 h 36 min 20 s
